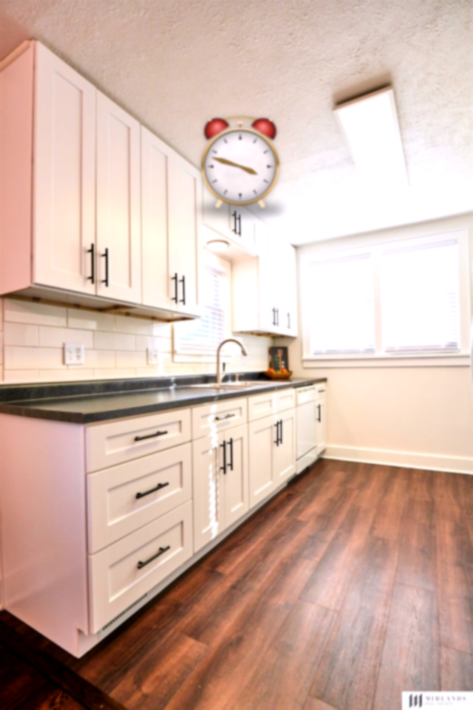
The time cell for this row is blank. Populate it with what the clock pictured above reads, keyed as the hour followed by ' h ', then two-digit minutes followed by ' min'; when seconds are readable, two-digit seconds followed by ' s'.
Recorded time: 3 h 48 min
